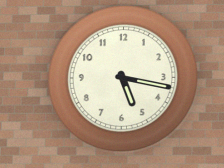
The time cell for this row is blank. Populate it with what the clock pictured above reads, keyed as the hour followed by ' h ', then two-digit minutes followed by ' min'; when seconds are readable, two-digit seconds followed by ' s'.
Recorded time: 5 h 17 min
